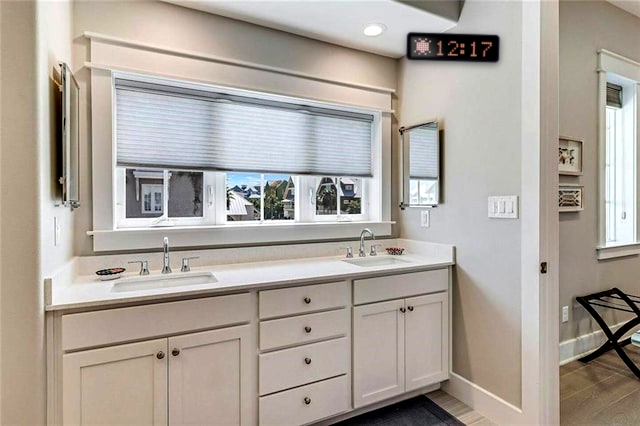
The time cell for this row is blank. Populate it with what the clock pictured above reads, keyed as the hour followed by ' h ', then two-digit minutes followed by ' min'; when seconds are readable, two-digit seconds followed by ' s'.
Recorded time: 12 h 17 min
